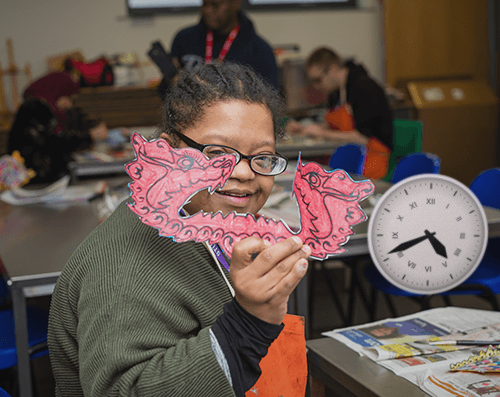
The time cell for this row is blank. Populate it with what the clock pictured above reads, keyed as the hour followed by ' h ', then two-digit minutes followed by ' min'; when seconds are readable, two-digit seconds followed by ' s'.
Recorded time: 4 h 41 min
